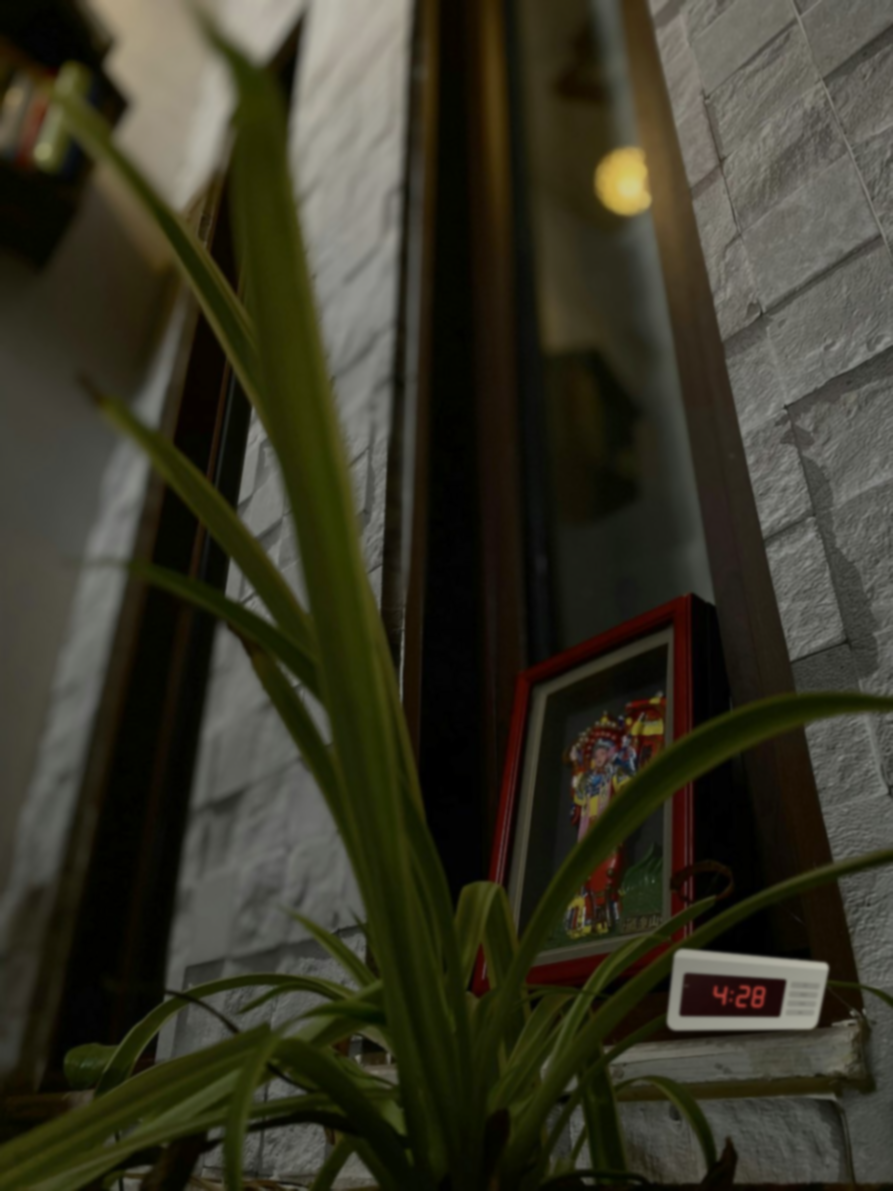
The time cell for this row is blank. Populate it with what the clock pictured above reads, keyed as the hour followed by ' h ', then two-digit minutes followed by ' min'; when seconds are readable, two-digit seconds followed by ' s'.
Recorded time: 4 h 28 min
